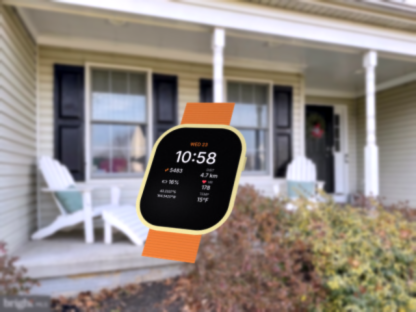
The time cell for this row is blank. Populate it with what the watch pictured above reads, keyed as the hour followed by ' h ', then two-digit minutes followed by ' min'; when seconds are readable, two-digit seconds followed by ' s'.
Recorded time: 10 h 58 min
